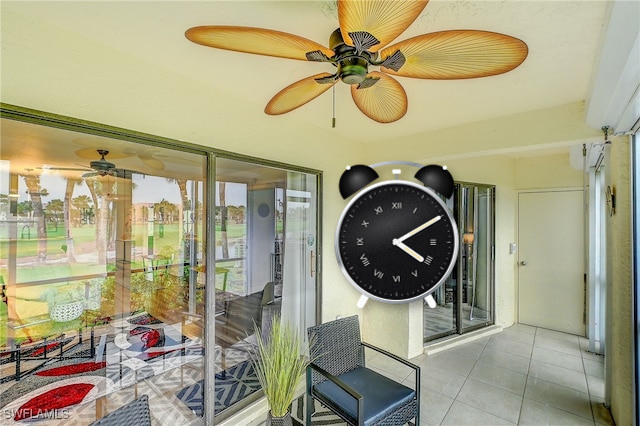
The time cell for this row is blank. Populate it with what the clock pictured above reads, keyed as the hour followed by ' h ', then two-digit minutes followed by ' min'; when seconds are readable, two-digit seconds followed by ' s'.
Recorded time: 4 h 10 min
